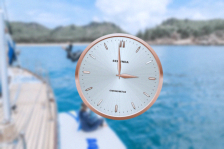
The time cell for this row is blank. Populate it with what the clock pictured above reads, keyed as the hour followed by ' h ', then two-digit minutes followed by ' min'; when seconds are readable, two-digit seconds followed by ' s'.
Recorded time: 2 h 59 min
